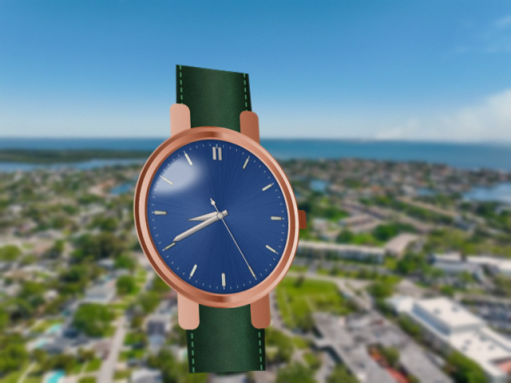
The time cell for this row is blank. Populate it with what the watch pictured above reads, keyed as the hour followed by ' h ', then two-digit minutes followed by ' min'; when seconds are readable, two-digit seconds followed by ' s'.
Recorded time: 8 h 40 min 25 s
